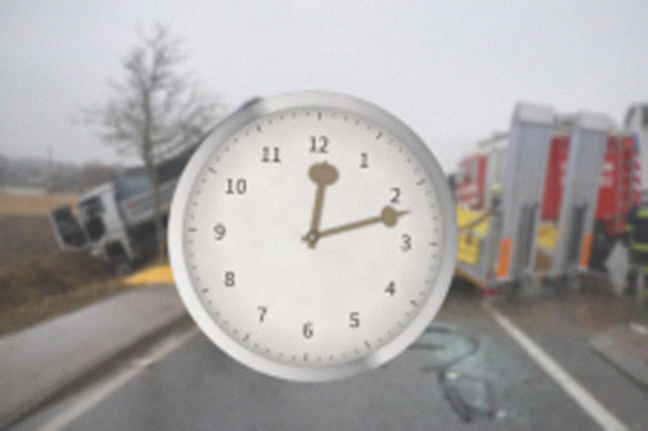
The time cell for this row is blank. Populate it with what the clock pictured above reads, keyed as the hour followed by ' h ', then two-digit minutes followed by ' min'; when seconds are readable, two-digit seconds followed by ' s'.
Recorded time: 12 h 12 min
